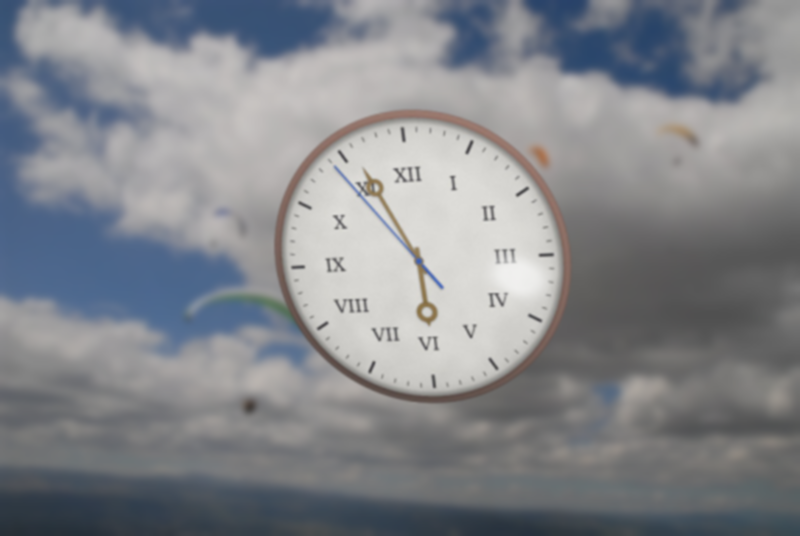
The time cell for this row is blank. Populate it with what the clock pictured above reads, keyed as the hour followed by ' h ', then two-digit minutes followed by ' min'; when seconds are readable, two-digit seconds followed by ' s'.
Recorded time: 5 h 55 min 54 s
